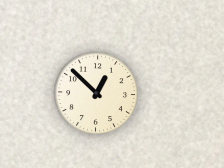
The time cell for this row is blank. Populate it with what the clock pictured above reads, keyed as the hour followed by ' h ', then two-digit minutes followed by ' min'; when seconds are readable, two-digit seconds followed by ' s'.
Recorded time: 12 h 52 min
